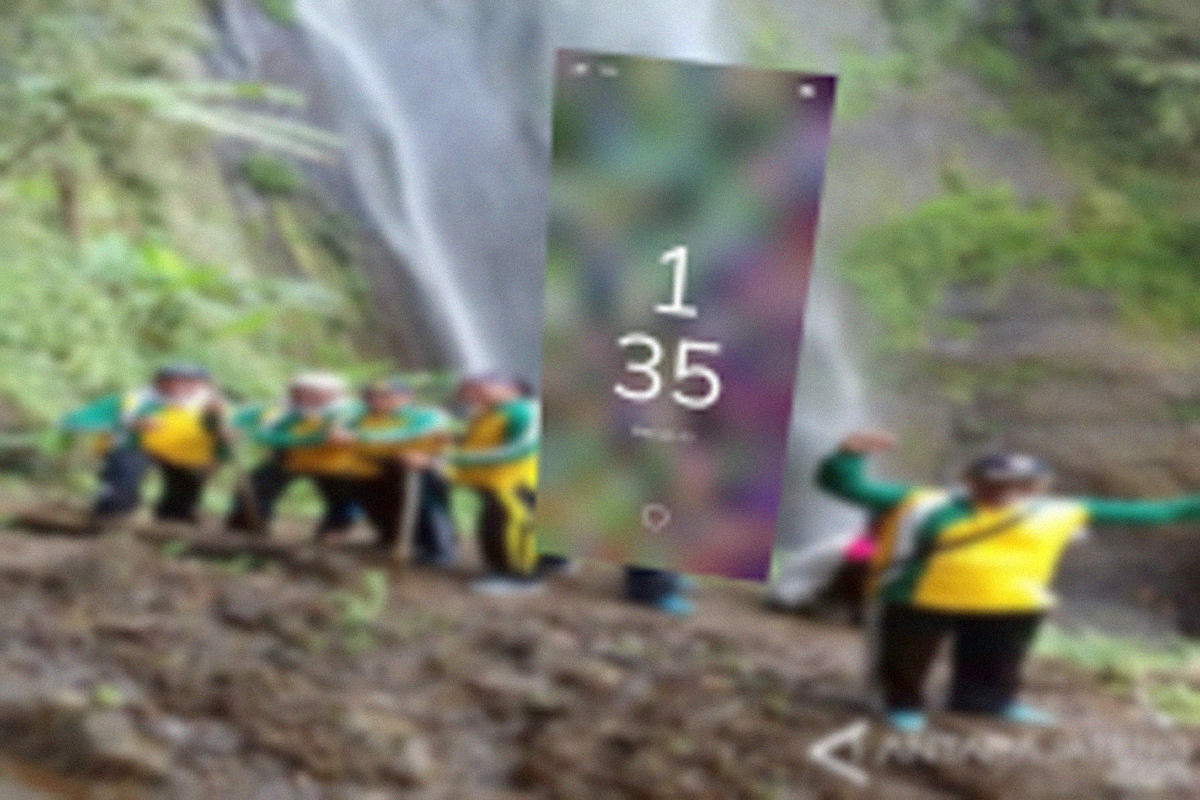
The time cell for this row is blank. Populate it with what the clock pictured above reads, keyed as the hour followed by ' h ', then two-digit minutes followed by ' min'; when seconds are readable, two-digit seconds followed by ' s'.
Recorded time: 1 h 35 min
